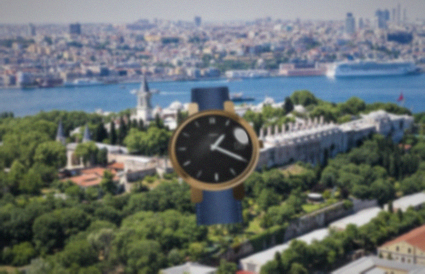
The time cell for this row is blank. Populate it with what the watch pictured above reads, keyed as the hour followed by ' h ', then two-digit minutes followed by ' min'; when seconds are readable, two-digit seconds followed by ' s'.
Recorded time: 1 h 20 min
